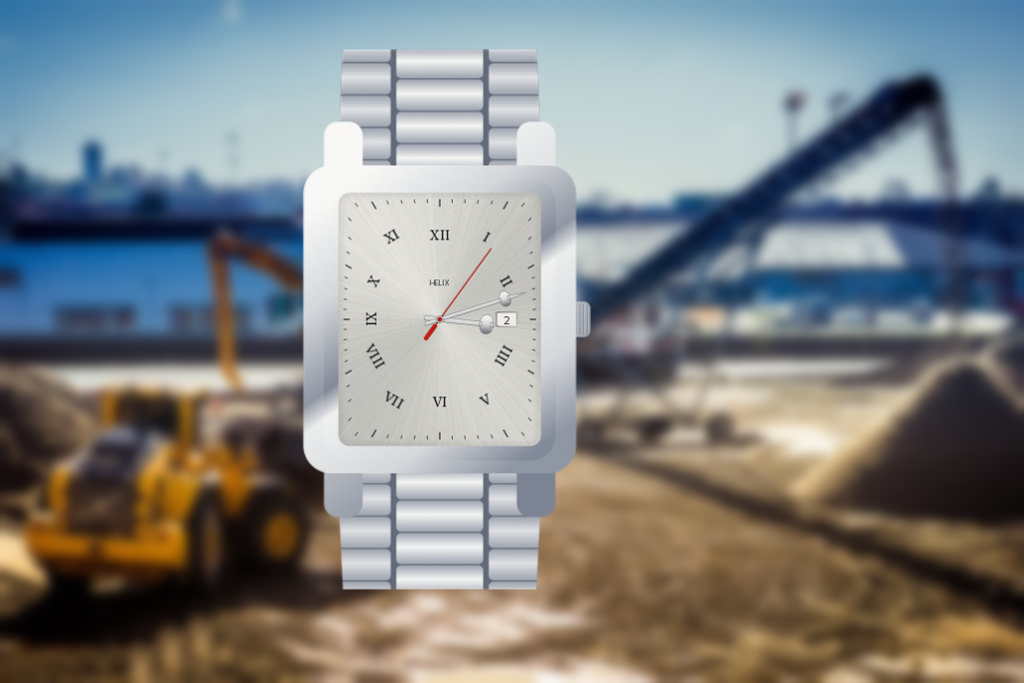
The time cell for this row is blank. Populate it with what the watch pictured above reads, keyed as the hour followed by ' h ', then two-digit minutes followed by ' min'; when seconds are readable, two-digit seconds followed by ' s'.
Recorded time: 3 h 12 min 06 s
